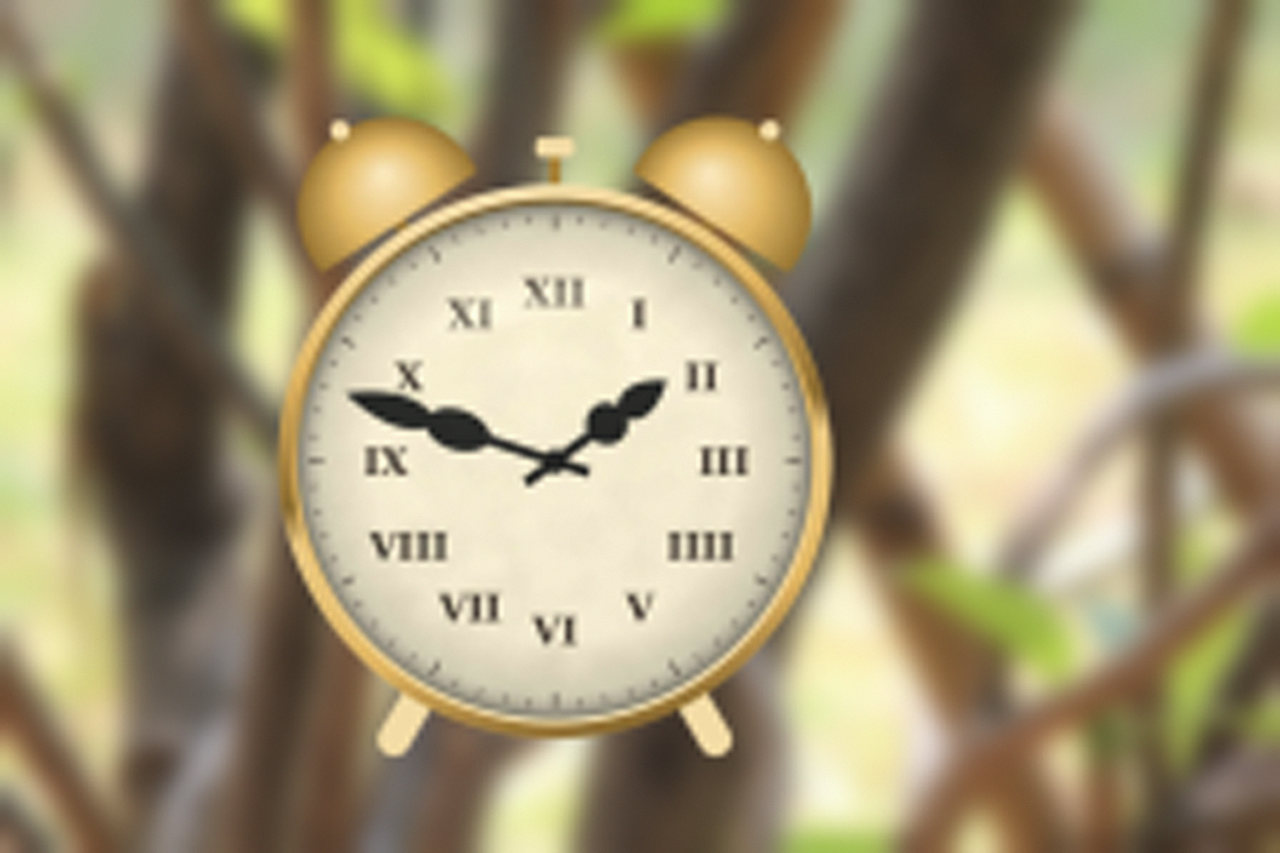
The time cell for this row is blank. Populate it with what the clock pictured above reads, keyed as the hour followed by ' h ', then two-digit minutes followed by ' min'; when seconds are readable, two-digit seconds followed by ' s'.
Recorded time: 1 h 48 min
